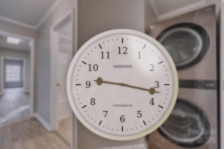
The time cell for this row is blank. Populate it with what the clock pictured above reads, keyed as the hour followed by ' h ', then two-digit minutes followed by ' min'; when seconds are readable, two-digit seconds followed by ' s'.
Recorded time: 9 h 17 min
